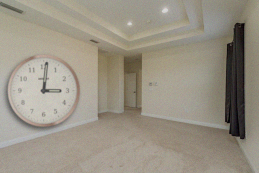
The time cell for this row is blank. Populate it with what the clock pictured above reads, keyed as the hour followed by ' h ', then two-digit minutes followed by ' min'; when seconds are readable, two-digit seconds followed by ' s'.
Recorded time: 3 h 01 min
